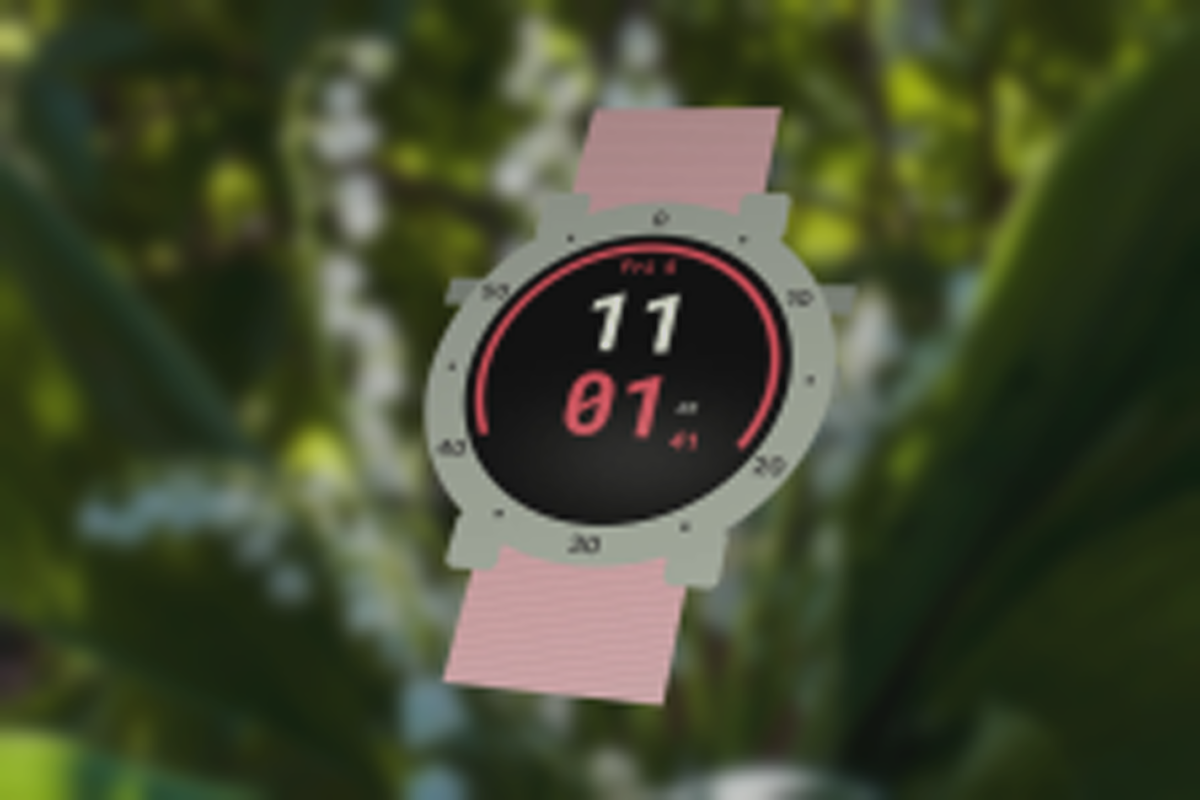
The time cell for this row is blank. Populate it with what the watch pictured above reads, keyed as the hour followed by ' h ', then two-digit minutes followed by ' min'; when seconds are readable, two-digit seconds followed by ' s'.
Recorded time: 11 h 01 min
